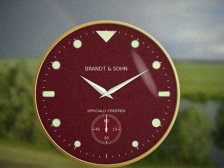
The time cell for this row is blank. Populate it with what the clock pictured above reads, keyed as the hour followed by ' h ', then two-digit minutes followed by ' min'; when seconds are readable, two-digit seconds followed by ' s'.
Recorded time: 10 h 10 min
